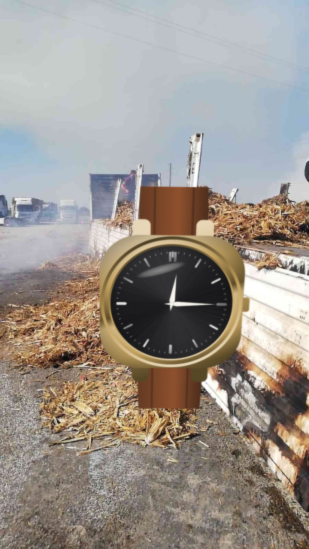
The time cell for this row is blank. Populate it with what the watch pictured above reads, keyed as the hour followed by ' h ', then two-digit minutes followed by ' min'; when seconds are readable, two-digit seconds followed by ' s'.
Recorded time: 12 h 15 min
